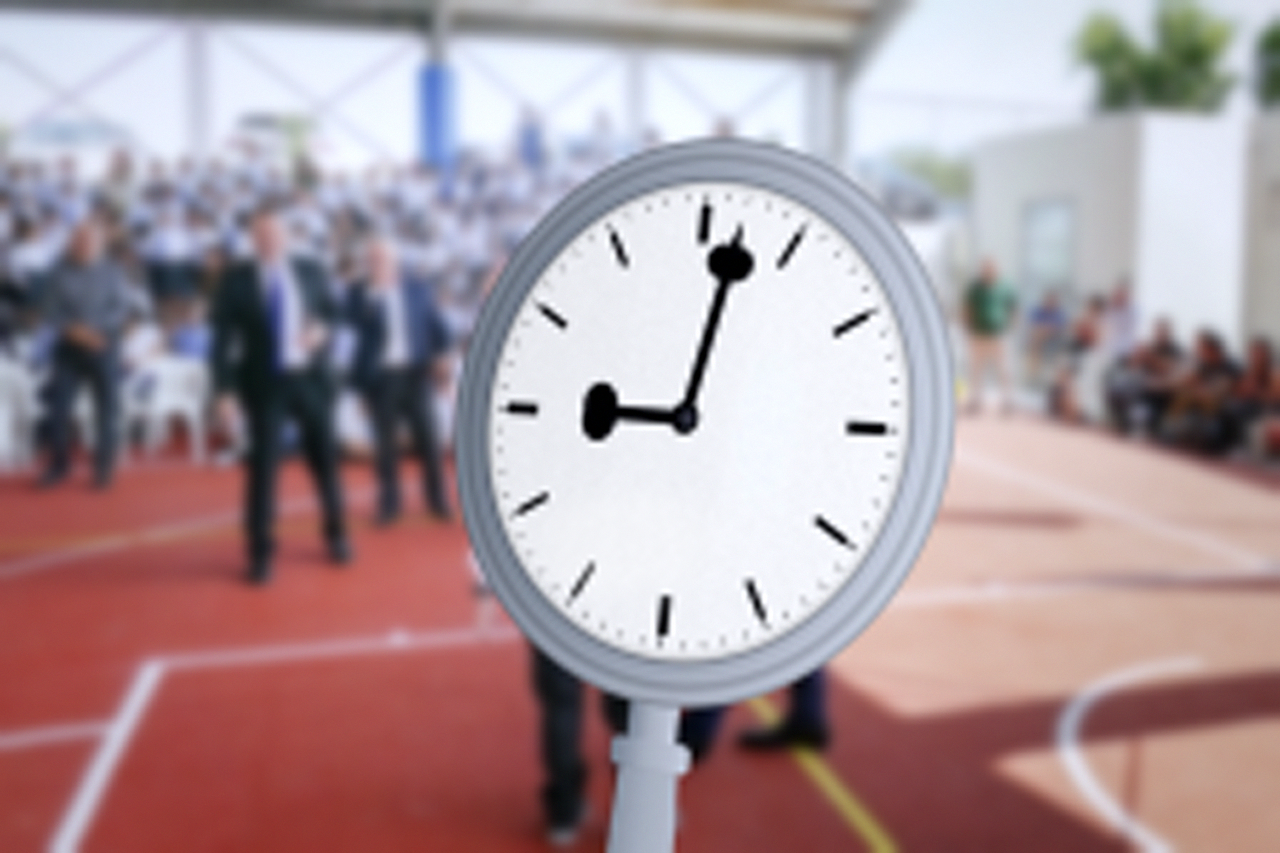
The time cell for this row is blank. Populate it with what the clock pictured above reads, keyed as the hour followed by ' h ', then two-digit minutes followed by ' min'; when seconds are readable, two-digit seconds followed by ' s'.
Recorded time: 9 h 02 min
